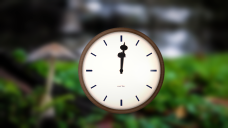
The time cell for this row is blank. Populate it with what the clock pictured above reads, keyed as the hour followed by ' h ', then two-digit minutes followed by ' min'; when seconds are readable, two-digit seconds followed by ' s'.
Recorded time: 12 h 01 min
